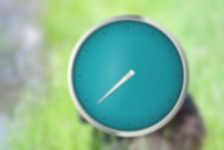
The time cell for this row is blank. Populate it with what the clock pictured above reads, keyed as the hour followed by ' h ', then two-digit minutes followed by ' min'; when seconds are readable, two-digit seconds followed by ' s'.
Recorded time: 7 h 38 min
